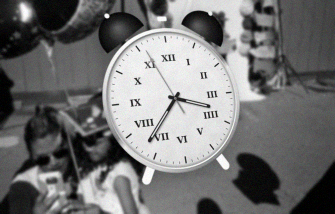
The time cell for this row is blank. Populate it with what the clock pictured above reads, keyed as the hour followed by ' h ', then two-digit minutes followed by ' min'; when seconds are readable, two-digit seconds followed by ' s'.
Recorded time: 3 h 36 min 56 s
